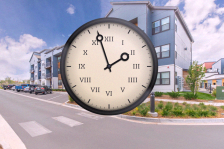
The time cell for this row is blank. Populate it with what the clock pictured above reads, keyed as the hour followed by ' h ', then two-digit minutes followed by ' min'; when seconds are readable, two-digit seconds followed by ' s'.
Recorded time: 1 h 57 min
